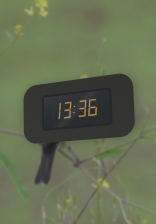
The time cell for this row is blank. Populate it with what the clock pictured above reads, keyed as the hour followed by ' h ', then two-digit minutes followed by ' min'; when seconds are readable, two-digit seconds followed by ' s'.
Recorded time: 13 h 36 min
